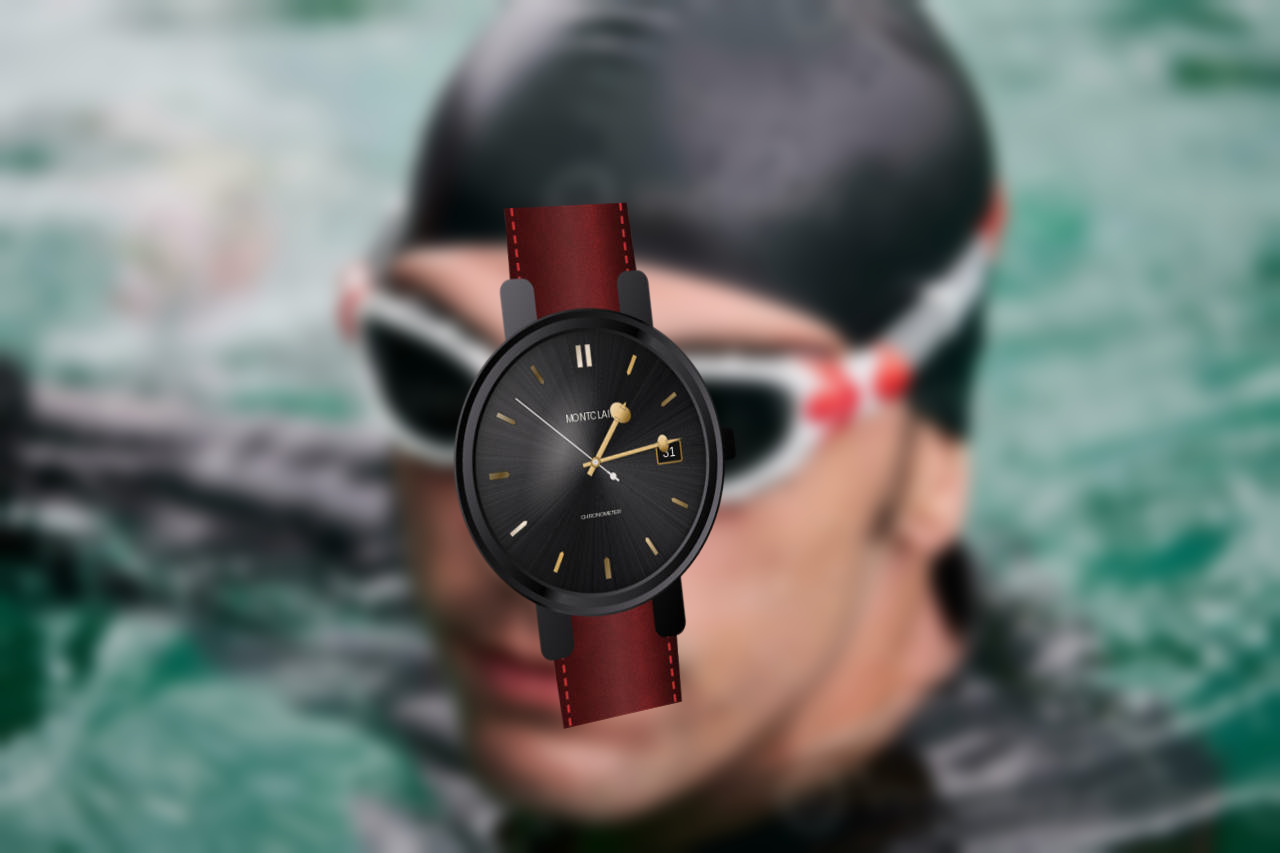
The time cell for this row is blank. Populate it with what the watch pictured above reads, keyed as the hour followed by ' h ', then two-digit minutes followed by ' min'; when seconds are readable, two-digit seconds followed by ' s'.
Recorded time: 1 h 13 min 52 s
